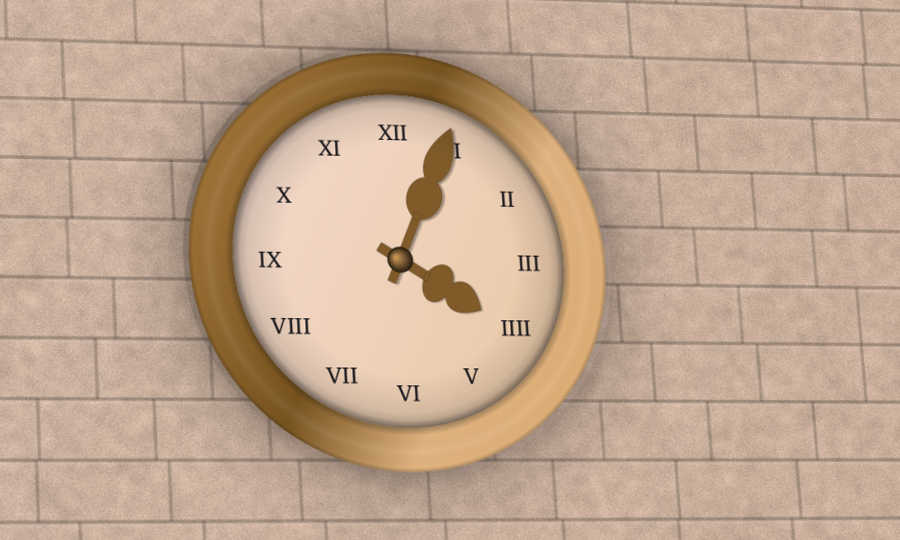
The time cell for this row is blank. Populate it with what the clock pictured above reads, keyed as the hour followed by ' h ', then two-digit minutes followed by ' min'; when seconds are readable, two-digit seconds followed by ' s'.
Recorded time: 4 h 04 min
